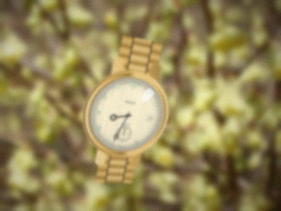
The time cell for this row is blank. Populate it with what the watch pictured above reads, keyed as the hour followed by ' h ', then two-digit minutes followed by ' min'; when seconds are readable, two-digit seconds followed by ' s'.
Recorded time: 8 h 33 min
